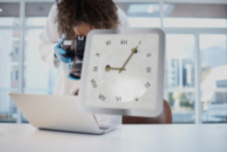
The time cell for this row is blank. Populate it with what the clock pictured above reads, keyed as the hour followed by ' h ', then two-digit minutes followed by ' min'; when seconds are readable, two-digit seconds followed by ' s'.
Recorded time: 9 h 05 min
